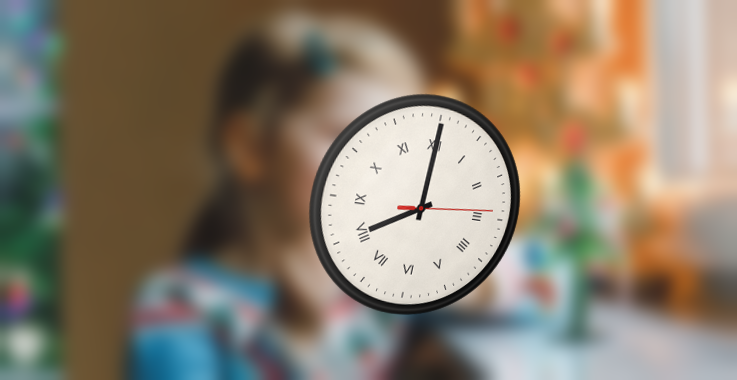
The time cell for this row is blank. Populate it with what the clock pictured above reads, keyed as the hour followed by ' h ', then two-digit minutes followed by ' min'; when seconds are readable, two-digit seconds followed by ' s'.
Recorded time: 8 h 00 min 14 s
